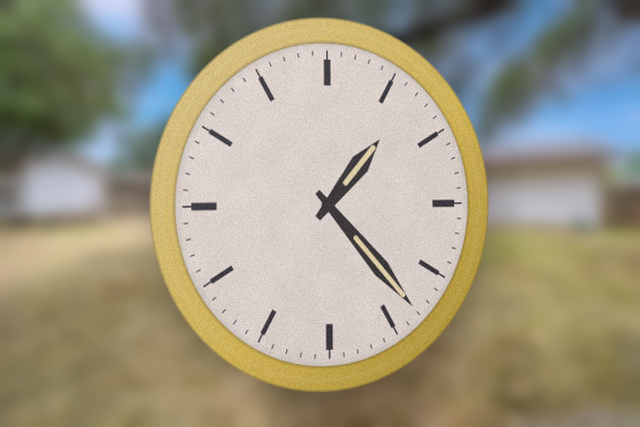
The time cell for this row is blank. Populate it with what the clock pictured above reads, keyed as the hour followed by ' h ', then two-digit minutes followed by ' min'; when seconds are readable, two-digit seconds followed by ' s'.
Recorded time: 1 h 23 min
